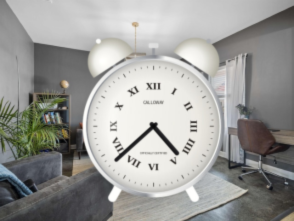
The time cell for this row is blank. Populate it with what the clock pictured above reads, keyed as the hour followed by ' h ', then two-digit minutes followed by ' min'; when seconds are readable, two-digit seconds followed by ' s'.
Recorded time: 4 h 38 min
